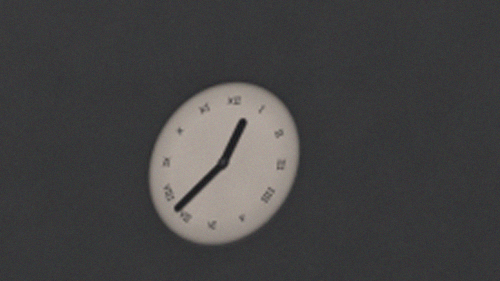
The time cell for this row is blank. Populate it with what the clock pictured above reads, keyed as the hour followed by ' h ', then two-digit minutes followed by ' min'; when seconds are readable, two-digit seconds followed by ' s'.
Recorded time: 12 h 37 min
